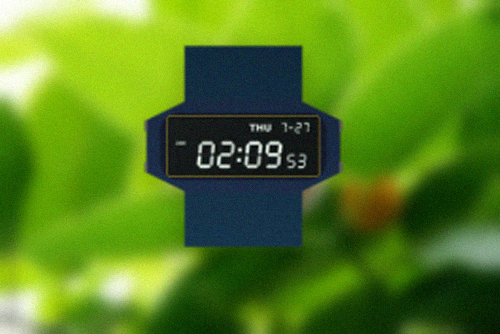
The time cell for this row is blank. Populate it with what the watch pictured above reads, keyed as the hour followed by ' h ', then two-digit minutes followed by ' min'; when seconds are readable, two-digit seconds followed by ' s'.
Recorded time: 2 h 09 min 53 s
